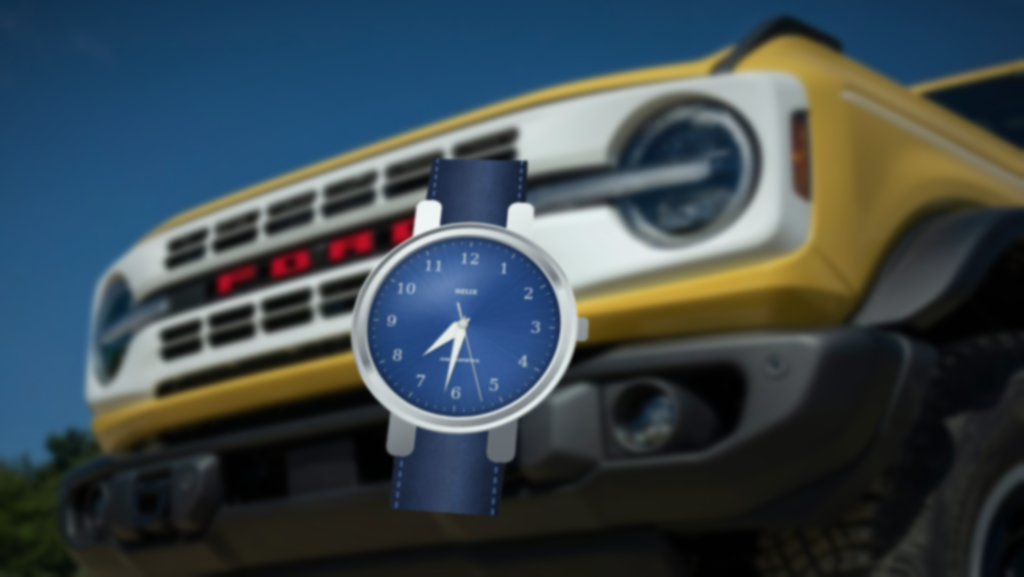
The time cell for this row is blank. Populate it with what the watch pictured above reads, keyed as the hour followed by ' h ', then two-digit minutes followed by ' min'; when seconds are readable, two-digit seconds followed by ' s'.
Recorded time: 7 h 31 min 27 s
